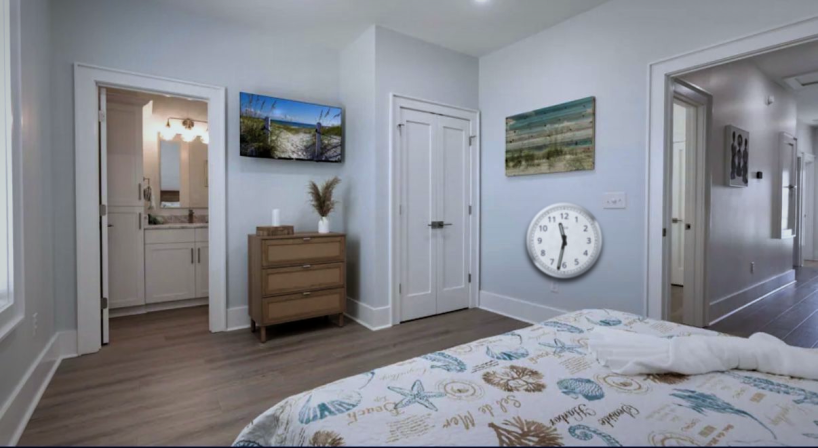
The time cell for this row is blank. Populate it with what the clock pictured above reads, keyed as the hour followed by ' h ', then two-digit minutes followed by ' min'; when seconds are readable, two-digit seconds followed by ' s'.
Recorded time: 11 h 32 min
